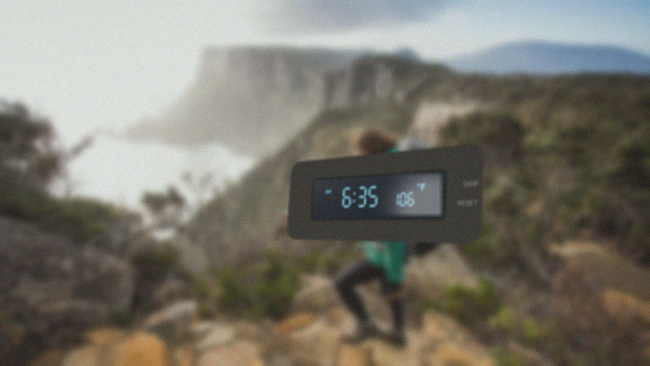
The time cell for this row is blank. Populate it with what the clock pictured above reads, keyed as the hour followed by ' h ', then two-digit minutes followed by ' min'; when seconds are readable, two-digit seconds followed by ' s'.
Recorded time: 6 h 35 min
